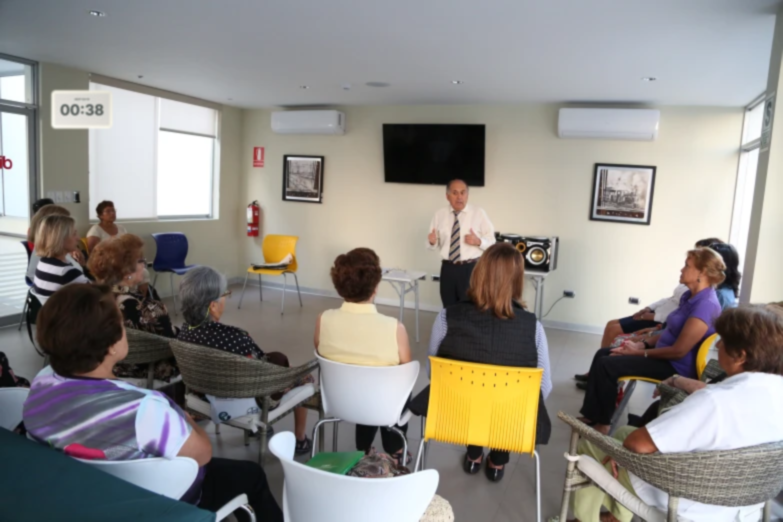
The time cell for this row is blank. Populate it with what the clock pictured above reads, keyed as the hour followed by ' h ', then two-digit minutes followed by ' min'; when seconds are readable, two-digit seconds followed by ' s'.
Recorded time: 0 h 38 min
